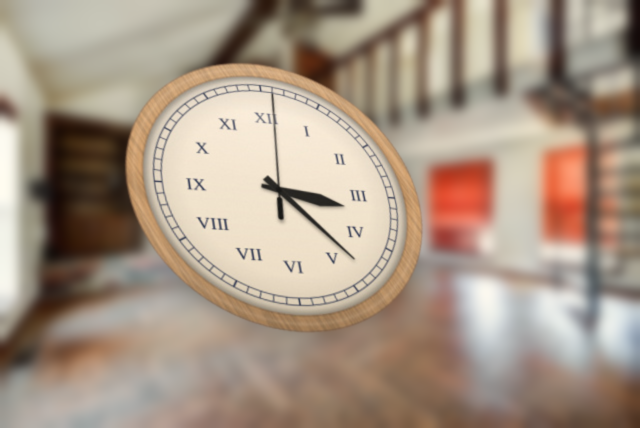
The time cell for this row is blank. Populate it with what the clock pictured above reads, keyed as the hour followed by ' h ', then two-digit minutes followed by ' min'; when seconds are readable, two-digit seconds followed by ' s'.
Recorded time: 3 h 23 min 01 s
